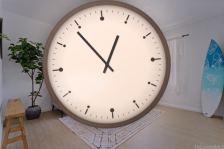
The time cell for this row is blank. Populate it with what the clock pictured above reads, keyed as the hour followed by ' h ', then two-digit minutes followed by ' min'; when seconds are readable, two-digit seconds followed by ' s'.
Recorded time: 12 h 54 min
